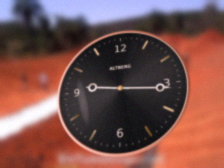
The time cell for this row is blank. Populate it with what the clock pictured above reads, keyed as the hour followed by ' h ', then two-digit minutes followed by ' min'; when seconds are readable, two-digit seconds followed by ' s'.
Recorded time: 9 h 16 min
